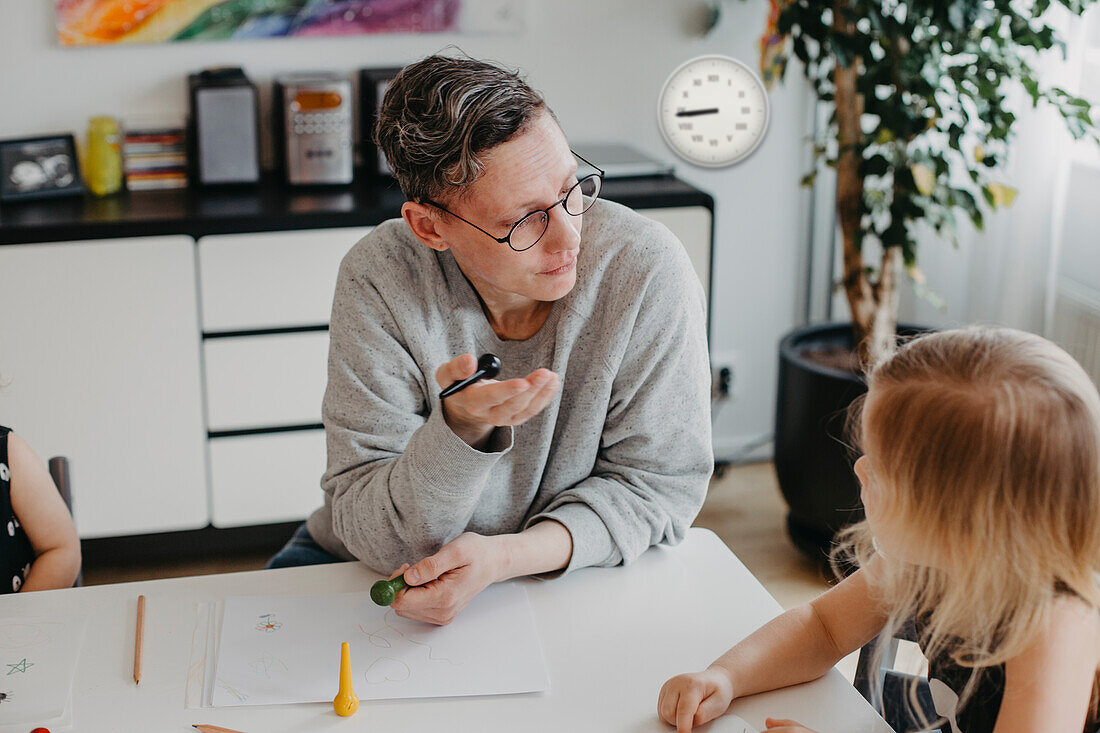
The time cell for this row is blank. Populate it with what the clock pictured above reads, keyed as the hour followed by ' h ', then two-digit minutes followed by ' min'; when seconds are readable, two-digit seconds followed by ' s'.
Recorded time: 8 h 44 min
